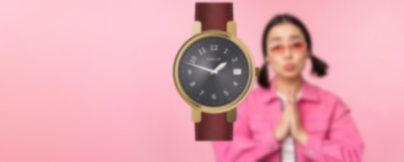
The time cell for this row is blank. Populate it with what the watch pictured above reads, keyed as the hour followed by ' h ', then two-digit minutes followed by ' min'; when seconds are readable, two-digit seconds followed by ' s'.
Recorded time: 1 h 48 min
